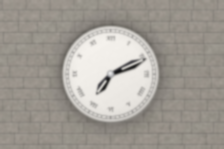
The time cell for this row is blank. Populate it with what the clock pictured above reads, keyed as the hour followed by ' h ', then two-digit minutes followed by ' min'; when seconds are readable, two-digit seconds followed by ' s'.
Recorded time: 7 h 11 min
